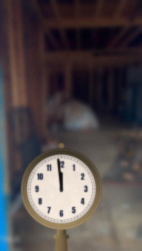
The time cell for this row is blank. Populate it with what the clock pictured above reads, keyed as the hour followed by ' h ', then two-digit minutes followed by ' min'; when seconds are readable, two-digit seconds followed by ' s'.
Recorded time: 11 h 59 min
